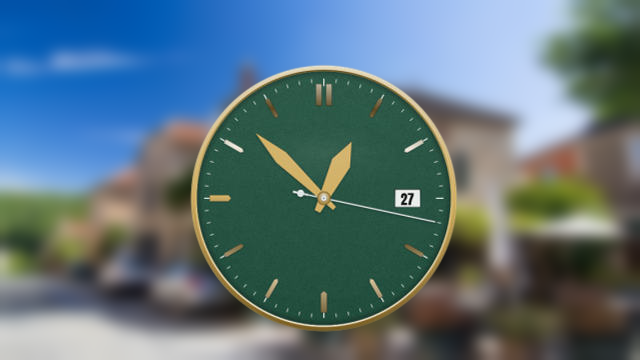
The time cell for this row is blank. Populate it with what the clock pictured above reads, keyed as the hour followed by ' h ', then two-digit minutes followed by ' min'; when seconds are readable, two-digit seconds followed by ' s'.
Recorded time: 12 h 52 min 17 s
